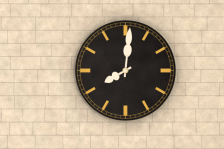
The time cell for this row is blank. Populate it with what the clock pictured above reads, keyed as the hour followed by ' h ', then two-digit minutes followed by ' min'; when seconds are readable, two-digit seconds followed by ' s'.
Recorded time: 8 h 01 min
